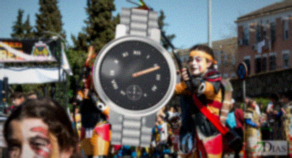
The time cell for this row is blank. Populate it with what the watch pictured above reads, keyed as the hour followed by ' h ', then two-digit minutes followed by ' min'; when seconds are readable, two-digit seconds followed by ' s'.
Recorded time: 2 h 11 min
